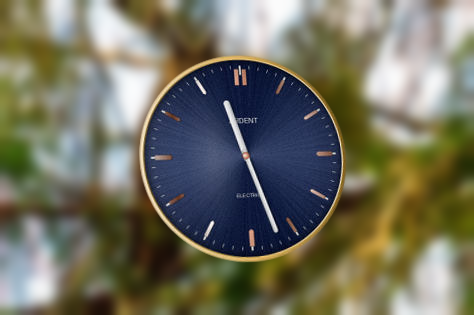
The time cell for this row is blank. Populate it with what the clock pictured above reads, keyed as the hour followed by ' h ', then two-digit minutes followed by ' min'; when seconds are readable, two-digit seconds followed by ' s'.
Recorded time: 11 h 27 min
